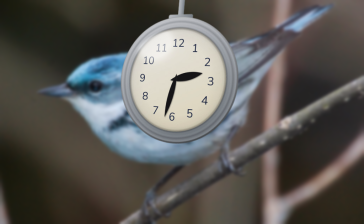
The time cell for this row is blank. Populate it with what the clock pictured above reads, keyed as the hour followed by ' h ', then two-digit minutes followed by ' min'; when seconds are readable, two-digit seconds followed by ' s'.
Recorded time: 2 h 32 min
